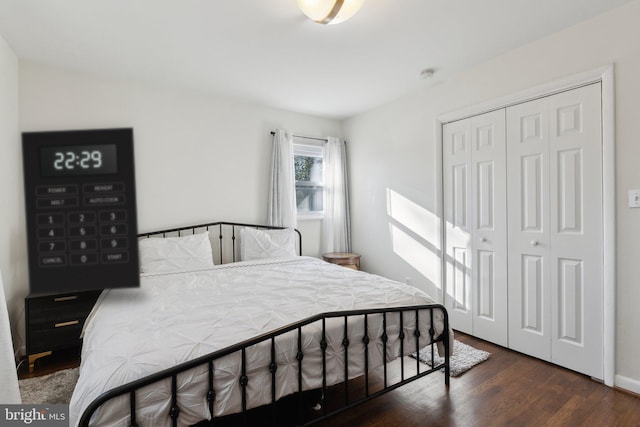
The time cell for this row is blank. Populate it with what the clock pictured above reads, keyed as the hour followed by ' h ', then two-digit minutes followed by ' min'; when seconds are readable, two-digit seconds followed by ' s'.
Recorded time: 22 h 29 min
